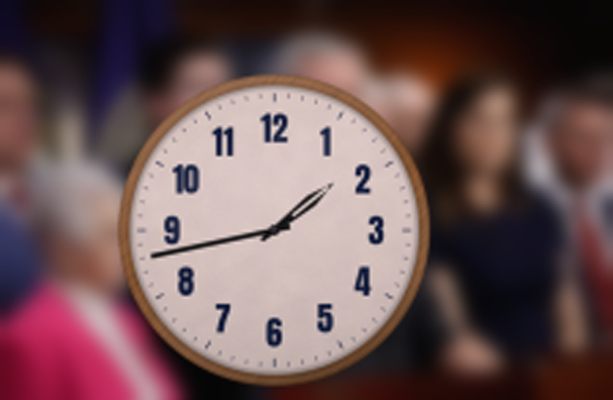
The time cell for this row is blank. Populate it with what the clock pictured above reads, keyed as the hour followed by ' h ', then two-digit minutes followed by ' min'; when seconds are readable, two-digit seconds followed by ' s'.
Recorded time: 1 h 43 min
